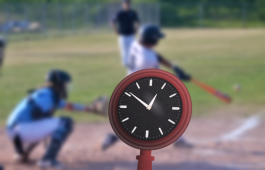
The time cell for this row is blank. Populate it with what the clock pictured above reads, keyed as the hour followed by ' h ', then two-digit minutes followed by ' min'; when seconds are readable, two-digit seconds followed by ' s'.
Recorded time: 12 h 51 min
